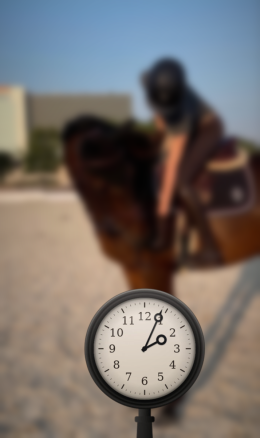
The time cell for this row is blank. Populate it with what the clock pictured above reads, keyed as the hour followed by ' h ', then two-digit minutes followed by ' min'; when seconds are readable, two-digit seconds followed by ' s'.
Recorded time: 2 h 04 min
